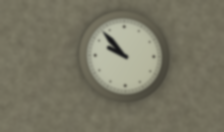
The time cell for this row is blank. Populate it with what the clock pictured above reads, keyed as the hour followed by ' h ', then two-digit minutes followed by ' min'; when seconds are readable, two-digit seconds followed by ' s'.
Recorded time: 9 h 53 min
